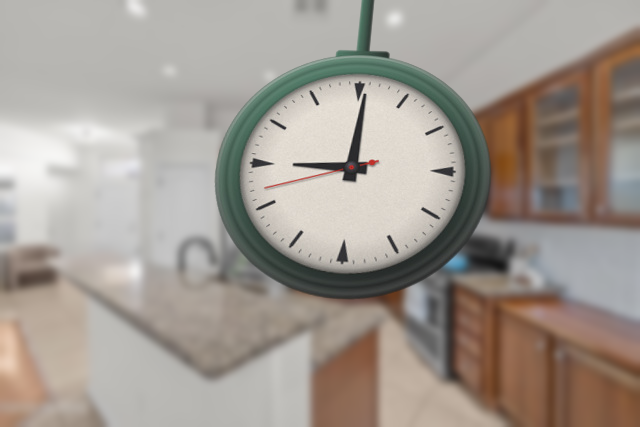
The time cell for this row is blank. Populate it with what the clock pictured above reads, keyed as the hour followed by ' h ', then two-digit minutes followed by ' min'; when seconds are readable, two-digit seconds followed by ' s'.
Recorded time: 9 h 00 min 42 s
